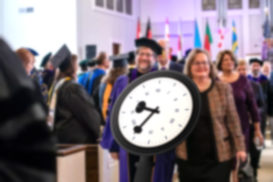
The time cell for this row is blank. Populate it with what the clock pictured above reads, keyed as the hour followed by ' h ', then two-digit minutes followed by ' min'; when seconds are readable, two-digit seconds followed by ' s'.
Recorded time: 9 h 36 min
